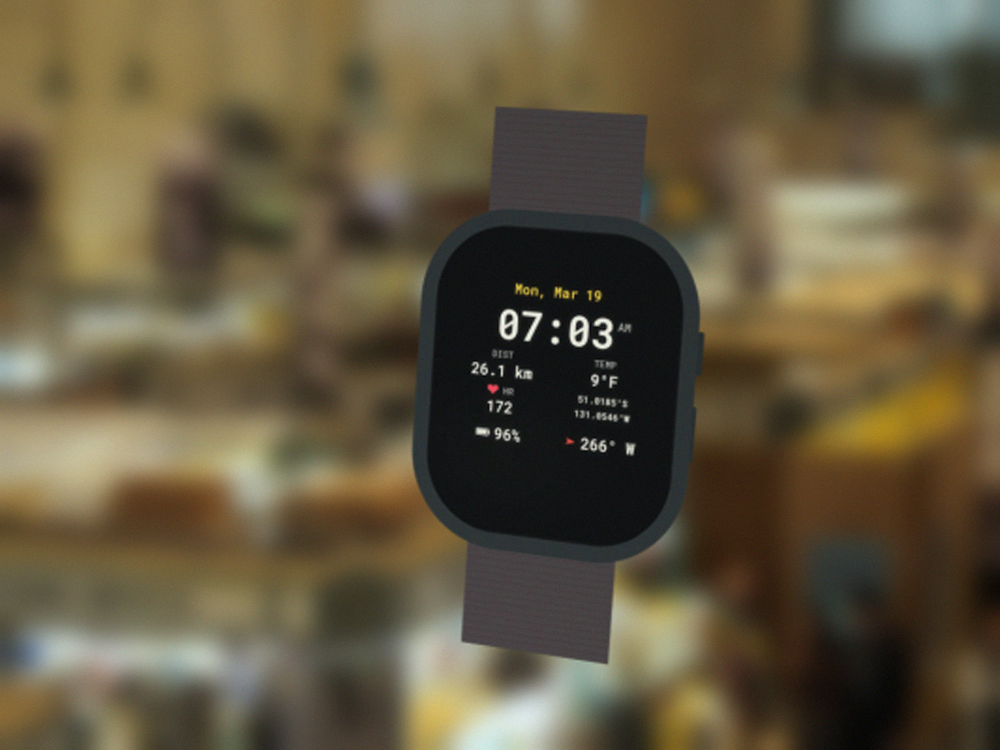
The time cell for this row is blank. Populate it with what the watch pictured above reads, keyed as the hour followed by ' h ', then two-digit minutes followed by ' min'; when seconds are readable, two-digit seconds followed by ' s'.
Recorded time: 7 h 03 min
